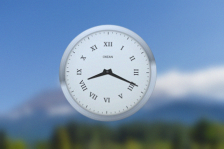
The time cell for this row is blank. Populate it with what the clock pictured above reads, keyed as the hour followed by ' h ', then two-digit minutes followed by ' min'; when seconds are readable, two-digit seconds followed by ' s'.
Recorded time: 8 h 19 min
